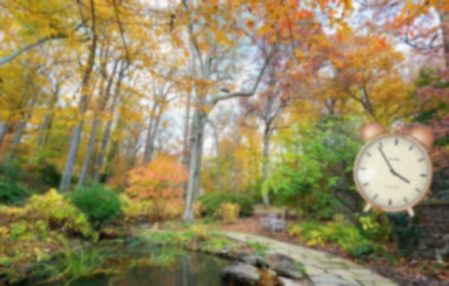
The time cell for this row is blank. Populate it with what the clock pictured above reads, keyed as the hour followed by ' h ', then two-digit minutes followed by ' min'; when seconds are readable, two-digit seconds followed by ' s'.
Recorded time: 3 h 54 min
